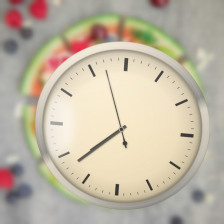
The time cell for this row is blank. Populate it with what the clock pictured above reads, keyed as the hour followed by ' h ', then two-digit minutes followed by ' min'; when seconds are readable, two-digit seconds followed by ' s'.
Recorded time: 7 h 37 min 57 s
